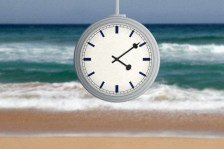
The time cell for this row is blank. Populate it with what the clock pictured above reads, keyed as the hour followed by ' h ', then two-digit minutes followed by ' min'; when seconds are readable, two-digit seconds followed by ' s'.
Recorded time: 4 h 09 min
